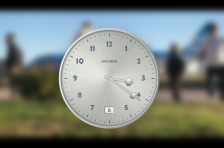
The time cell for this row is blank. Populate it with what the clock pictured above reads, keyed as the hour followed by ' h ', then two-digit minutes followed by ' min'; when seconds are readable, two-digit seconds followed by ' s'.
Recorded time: 3 h 21 min
